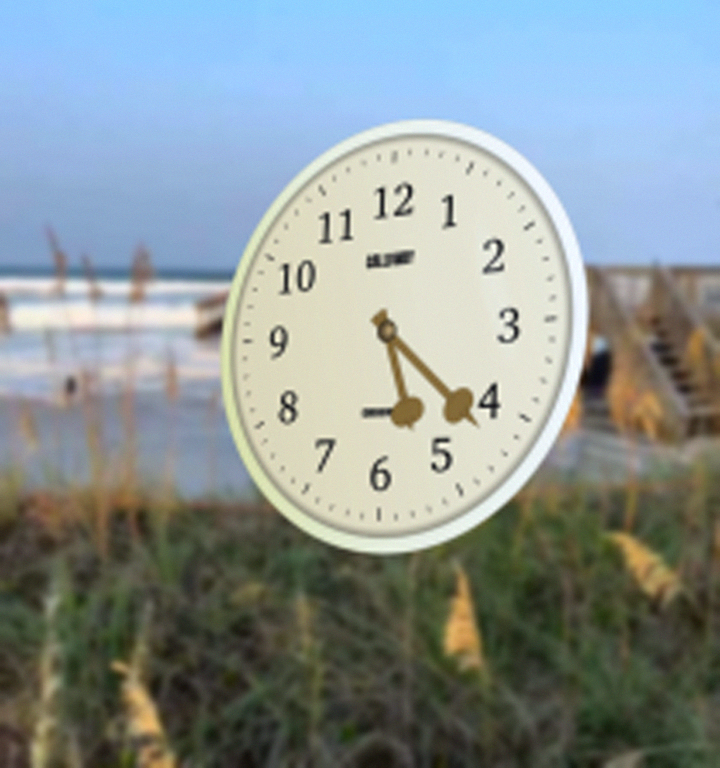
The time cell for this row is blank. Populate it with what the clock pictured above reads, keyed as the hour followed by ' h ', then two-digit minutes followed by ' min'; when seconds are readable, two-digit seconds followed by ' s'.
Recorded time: 5 h 22 min
